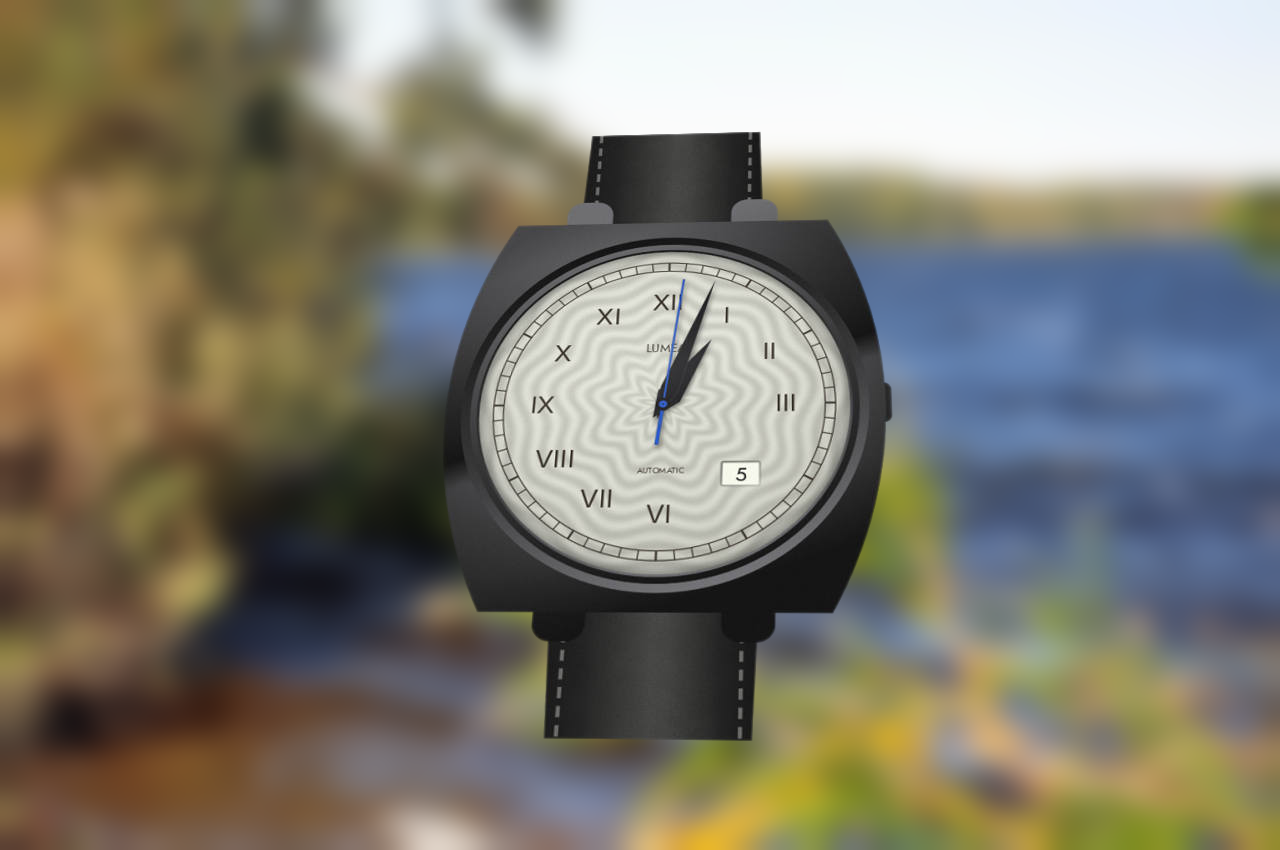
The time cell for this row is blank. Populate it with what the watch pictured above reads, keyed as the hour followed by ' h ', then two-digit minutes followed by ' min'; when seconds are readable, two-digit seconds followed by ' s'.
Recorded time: 1 h 03 min 01 s
